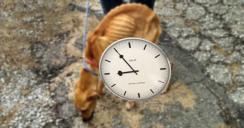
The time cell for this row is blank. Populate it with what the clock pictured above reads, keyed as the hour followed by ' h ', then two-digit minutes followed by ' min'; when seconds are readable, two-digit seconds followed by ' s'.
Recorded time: 8 h 55 min
